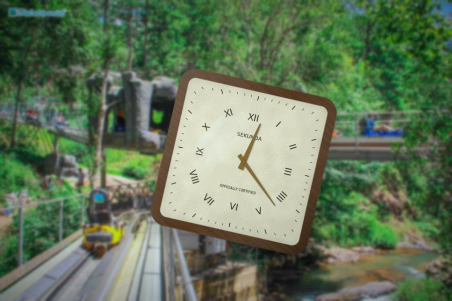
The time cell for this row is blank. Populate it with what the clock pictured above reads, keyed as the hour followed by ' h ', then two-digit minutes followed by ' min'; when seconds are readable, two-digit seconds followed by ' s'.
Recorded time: 12 h 22 min
